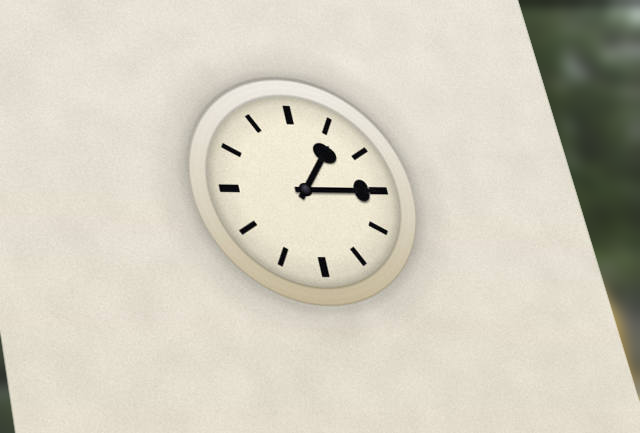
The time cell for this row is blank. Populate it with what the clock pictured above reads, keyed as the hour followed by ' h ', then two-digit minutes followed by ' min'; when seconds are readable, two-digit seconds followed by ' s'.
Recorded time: 1 h 15 min
